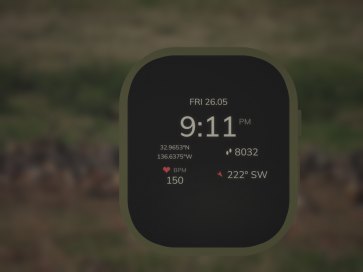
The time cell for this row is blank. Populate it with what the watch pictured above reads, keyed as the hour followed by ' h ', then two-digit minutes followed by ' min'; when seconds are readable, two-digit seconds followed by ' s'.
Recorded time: 9 h 11 min
